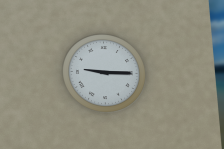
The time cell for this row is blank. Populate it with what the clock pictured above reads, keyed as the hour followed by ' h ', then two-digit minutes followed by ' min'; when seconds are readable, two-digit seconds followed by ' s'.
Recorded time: 9 h 15 min
